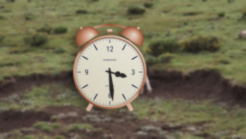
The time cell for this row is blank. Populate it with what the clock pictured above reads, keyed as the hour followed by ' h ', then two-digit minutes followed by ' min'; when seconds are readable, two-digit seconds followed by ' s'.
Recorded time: 3 h 29 min
